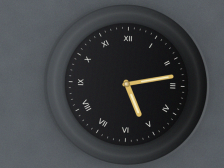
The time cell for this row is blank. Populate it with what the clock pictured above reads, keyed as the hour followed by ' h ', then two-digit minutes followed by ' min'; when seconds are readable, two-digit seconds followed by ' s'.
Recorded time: 5 h 13 min
